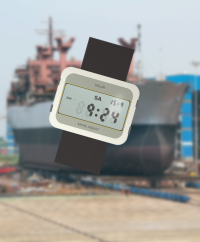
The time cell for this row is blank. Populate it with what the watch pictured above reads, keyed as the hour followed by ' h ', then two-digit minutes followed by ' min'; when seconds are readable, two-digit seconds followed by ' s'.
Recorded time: 9 h 24 min
